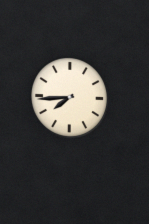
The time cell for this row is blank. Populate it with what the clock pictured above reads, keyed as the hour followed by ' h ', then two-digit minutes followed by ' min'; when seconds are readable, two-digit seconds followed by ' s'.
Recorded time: 7 h 44 min
